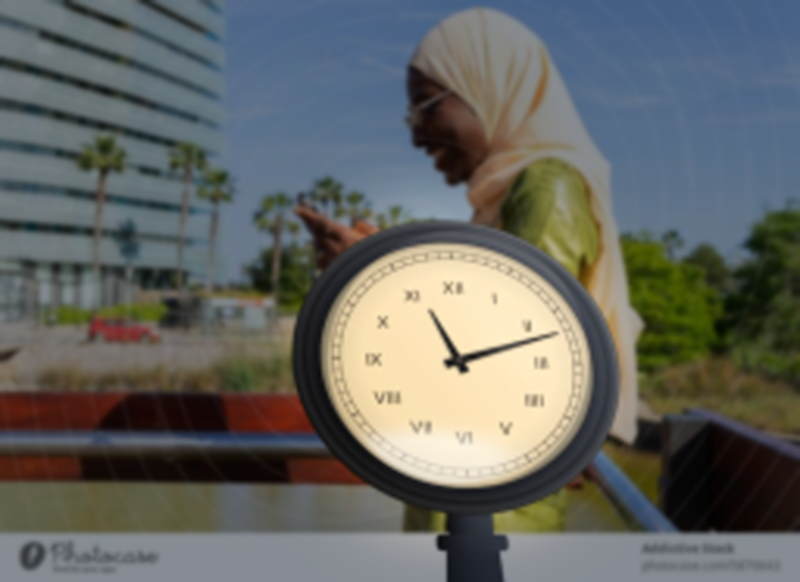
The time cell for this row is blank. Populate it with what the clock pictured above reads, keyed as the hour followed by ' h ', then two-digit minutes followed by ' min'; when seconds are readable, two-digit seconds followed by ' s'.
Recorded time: 11 h 12 min
